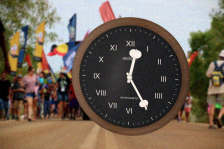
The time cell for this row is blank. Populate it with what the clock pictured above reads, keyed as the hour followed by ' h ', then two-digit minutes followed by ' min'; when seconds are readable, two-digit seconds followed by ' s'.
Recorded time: 12 h 25 min
